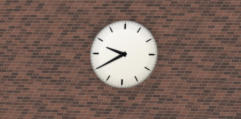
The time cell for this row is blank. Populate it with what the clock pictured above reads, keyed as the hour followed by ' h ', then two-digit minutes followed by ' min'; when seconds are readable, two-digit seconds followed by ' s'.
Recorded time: 9 h 40 min
